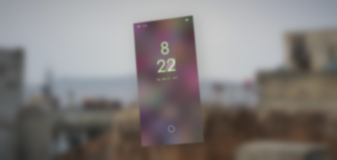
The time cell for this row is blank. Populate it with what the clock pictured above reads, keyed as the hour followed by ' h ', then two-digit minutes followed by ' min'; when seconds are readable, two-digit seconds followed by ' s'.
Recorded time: 8 h 22 min
